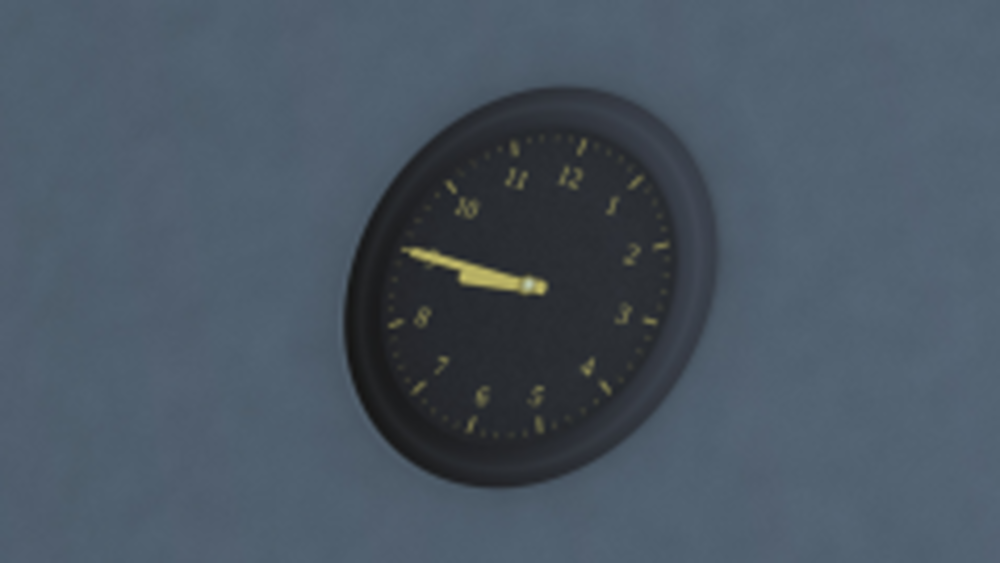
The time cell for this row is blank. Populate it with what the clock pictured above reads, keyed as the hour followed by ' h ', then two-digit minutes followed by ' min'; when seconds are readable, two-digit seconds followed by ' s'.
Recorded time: 8 h 45 min
